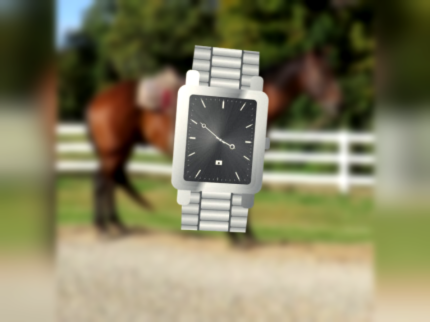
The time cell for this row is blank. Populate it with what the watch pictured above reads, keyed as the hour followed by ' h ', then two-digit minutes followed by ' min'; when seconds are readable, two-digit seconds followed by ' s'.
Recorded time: 3 h 51 min
